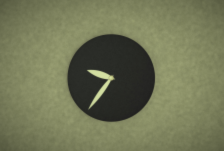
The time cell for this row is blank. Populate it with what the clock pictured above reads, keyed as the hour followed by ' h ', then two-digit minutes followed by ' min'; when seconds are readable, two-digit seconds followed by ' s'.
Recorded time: 9 h 36 min
